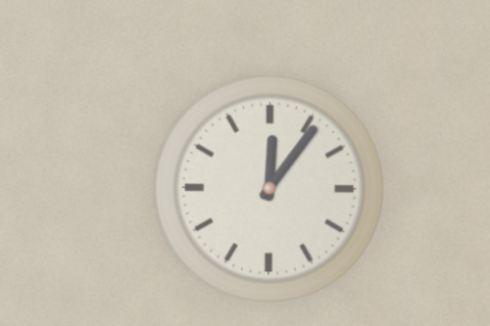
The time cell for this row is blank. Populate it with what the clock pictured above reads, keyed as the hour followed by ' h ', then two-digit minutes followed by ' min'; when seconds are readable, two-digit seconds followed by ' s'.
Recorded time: 12 h 06 min
